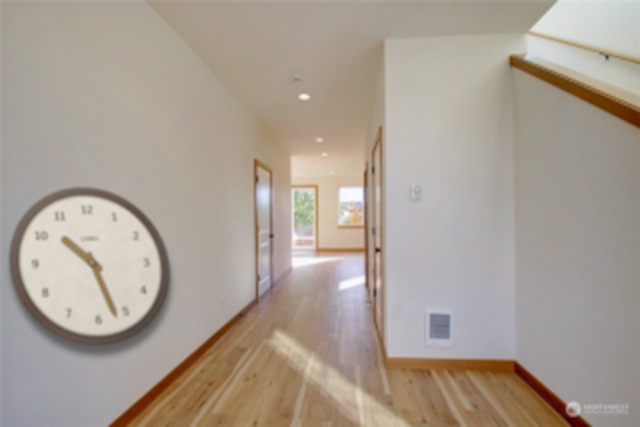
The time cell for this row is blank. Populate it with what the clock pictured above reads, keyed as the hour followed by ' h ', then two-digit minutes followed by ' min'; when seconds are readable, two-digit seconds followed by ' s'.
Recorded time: 10 h 27 min
